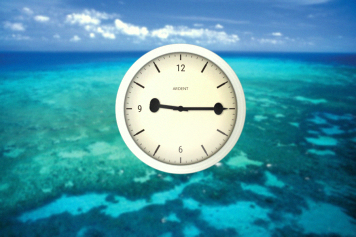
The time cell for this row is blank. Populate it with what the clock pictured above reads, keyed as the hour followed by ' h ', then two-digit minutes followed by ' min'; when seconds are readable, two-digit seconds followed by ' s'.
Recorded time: 9 h 15 min
